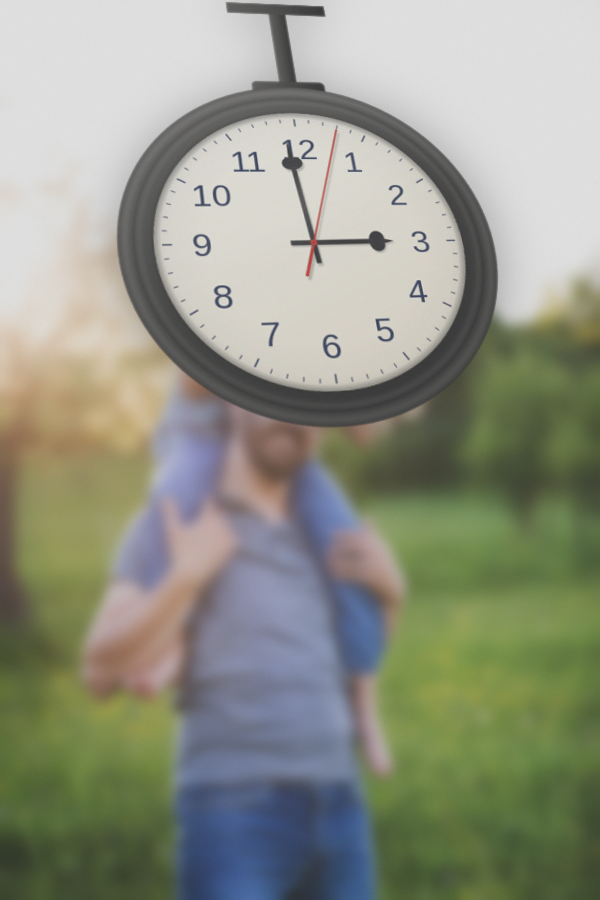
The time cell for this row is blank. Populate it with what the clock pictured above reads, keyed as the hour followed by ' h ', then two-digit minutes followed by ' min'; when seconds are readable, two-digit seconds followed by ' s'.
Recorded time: 2 h 59 min 03 s
